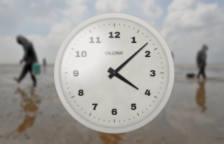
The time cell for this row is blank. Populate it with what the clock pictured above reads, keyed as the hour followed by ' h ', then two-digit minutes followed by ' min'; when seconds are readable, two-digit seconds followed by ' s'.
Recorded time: 4 h 08 min
